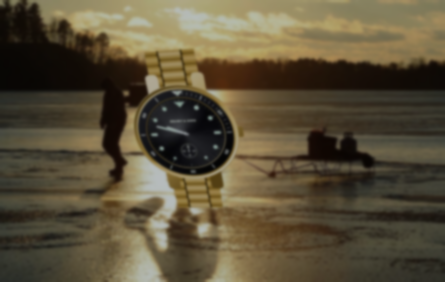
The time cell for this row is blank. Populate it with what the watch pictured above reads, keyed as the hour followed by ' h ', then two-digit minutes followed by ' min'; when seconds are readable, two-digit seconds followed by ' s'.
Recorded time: 9 h 48 min
